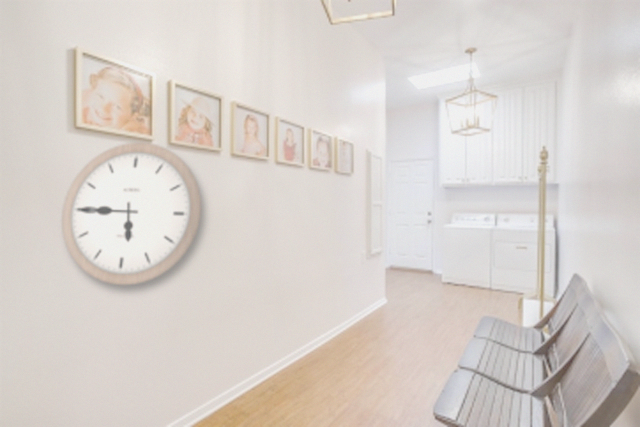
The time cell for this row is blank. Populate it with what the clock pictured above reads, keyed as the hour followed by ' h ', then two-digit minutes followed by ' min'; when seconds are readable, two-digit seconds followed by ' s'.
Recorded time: 5 h 45 min
